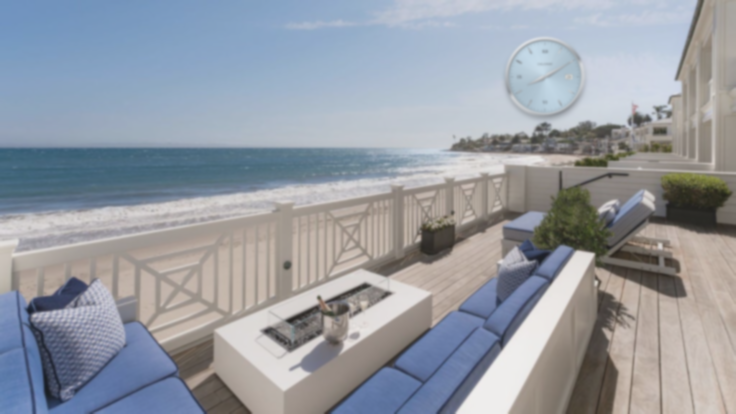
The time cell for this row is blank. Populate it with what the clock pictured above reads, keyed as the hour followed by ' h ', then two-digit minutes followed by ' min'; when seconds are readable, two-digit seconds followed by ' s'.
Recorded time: 8 h 10 min
